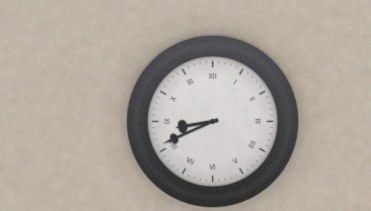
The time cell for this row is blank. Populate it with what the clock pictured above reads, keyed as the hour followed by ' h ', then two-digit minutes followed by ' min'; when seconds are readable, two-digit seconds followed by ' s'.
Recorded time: 8 h 41 min
